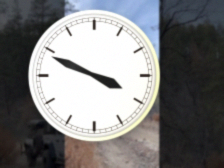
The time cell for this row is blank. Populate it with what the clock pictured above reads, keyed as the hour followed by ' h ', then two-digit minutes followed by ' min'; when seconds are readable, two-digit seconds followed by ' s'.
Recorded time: 3 h 49 min
